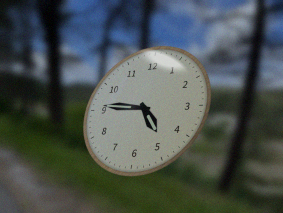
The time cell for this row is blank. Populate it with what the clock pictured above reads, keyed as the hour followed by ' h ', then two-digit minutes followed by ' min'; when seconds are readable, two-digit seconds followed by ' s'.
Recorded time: 4 h 46 min
